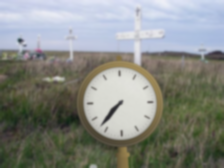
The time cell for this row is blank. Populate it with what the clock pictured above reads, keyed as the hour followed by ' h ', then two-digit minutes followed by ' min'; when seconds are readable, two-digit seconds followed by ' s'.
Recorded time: 7 h 37 min
